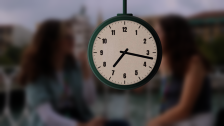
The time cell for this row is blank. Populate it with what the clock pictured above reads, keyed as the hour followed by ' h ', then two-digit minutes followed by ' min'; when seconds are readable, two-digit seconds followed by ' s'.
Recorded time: 7 h 17 min
